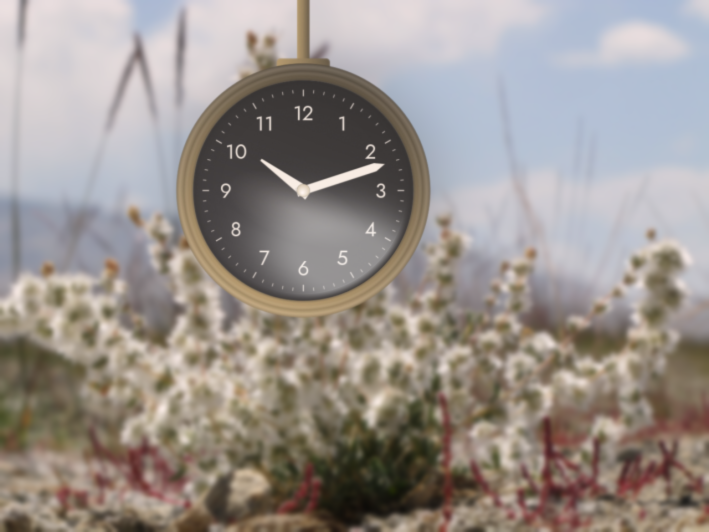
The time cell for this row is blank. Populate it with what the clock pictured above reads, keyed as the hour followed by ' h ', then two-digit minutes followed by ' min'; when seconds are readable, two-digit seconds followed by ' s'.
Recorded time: 10 h 12 min
